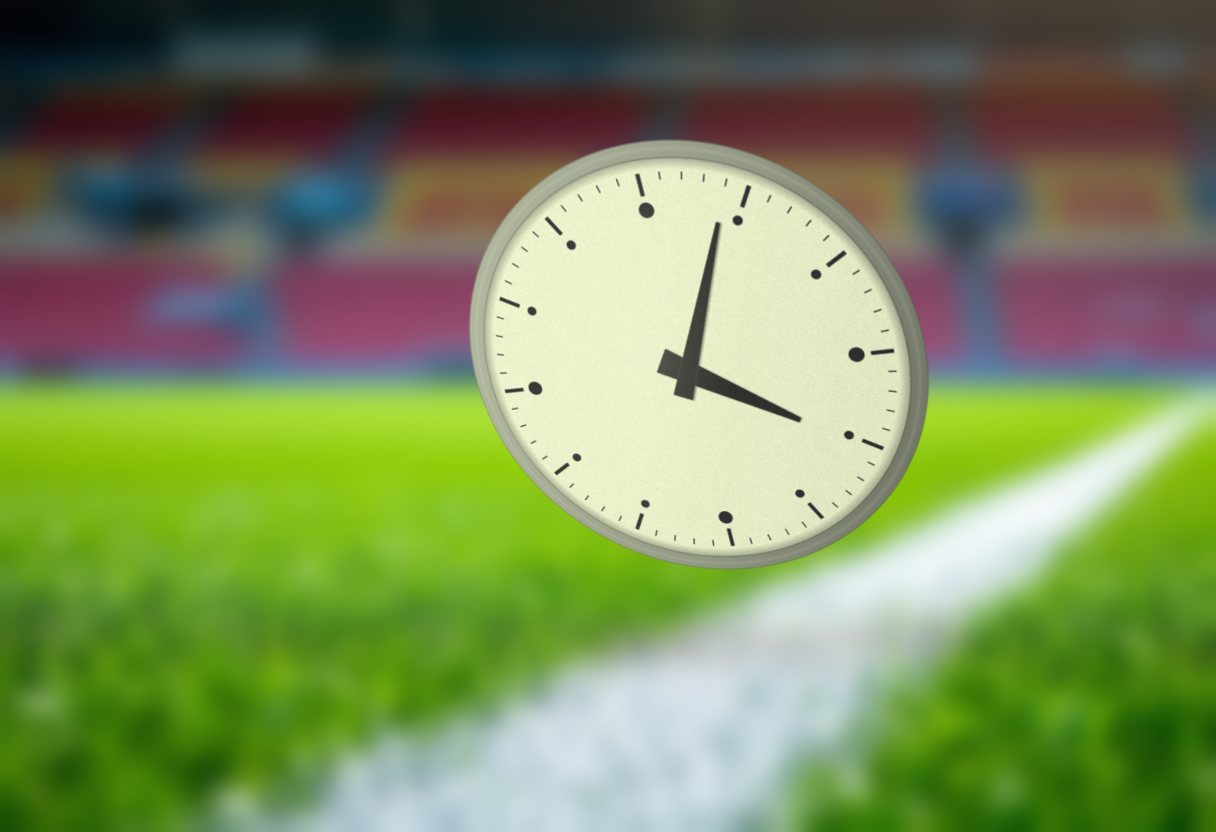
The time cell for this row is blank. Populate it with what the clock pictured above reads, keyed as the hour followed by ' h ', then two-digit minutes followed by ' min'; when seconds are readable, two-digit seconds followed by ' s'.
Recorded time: 4 h 04 min
